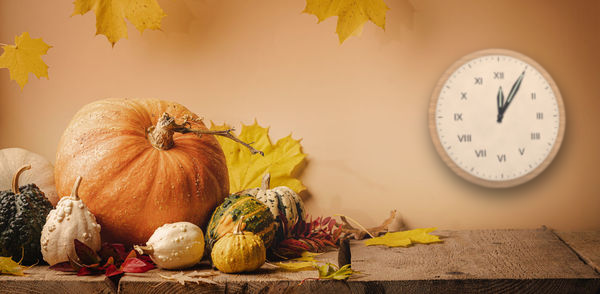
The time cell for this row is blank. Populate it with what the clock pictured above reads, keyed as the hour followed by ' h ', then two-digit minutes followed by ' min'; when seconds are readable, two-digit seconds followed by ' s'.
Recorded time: 12 h 05 min
